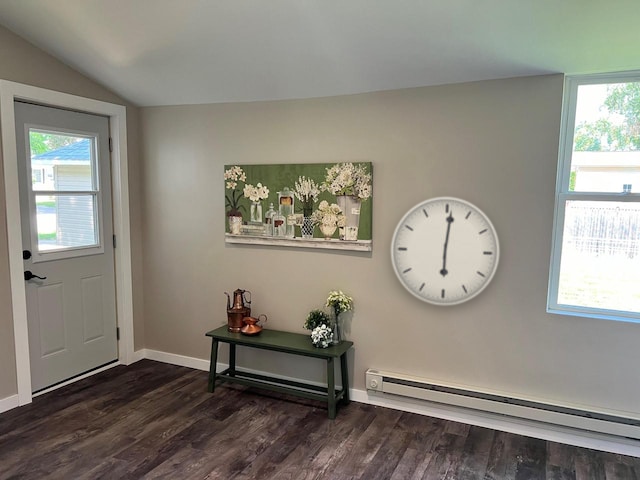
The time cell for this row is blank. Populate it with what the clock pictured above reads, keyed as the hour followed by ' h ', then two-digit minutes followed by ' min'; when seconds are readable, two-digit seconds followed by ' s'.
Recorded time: 6 h 01 min
